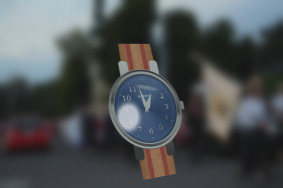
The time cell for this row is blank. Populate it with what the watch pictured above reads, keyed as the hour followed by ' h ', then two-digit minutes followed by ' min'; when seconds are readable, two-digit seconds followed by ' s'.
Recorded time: 12 h 58 min
